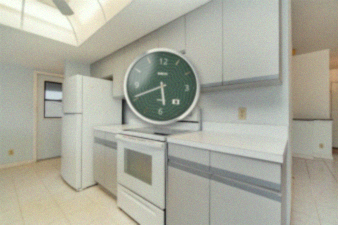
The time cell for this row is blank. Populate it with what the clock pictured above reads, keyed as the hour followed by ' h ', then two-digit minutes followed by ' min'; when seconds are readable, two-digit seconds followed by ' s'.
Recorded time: 5 h 41 min
